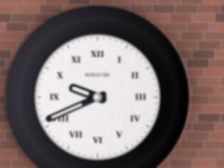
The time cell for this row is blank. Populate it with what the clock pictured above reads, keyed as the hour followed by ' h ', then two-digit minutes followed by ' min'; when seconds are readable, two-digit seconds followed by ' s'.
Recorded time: 9 h 41 min
